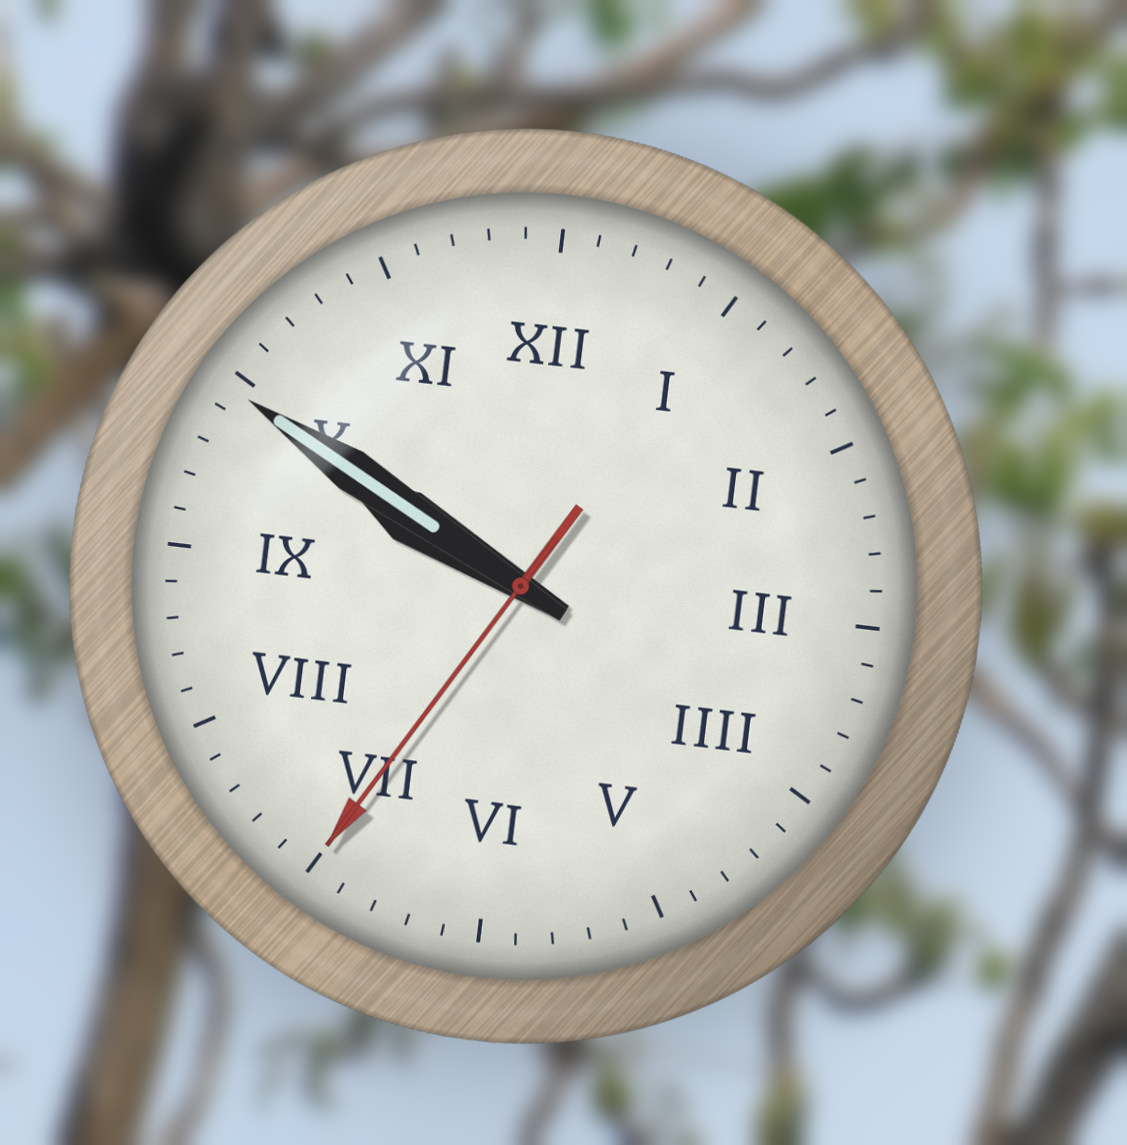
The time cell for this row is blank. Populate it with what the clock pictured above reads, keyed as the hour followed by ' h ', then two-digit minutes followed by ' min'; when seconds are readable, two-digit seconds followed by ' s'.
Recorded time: 9 h 49 min 35 s
